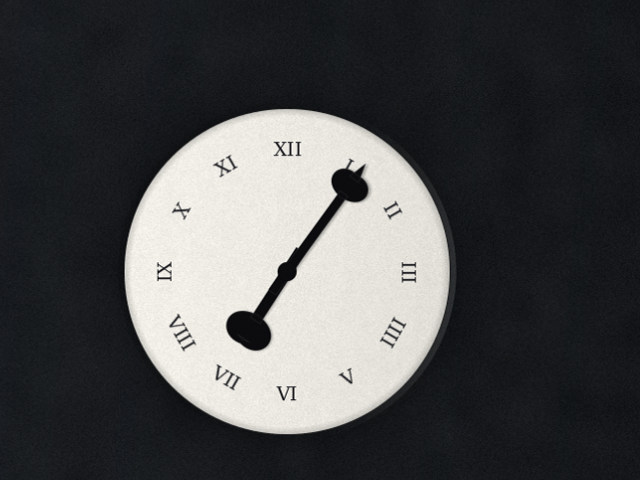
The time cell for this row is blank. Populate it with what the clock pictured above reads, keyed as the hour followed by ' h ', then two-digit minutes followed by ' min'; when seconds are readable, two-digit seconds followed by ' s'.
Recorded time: 7 h 06 min
